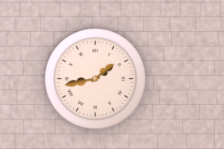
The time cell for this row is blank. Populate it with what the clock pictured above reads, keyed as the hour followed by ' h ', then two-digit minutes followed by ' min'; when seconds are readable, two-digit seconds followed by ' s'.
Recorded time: 1 h 43 min
